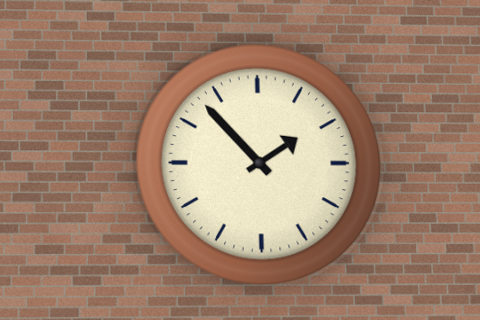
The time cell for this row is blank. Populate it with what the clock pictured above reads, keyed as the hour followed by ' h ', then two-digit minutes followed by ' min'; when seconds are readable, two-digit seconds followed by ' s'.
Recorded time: 1 h 53 min
